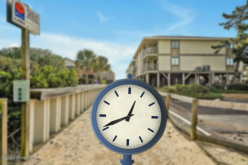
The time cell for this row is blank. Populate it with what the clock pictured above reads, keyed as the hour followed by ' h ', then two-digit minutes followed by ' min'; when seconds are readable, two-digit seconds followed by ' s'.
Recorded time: 12 h 41 min
